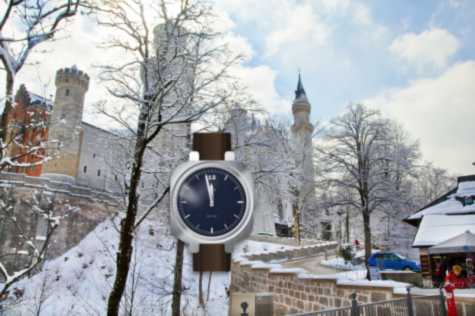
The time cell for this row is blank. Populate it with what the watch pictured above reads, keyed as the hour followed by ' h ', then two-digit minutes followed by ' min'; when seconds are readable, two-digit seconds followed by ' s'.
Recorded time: 11 h 58 min
